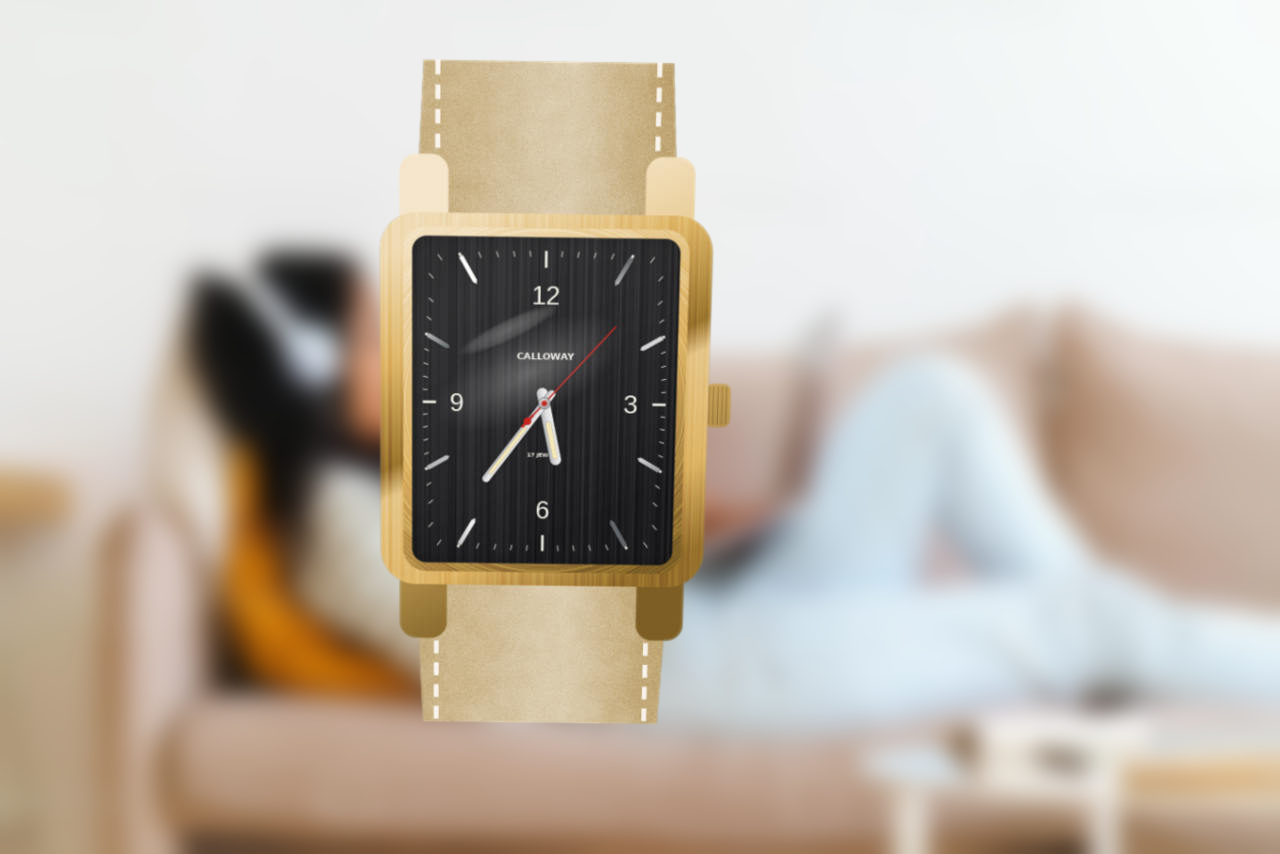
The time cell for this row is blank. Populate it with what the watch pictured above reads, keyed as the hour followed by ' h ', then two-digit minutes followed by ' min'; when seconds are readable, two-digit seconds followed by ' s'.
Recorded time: 5 h 36 min 07 s
